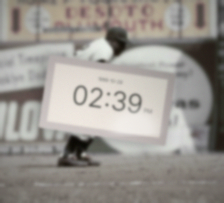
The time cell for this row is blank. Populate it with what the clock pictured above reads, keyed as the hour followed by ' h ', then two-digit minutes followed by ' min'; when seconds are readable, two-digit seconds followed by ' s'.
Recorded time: 2 h 39 min
